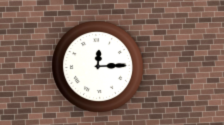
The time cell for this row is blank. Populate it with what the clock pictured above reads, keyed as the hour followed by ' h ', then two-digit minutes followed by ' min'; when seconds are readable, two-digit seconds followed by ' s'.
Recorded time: 12 h 15 min
